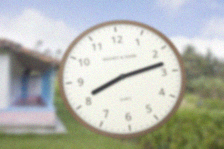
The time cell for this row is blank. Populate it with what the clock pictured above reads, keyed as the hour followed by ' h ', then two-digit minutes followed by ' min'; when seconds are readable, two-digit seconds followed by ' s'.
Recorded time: 8 h 13 min
